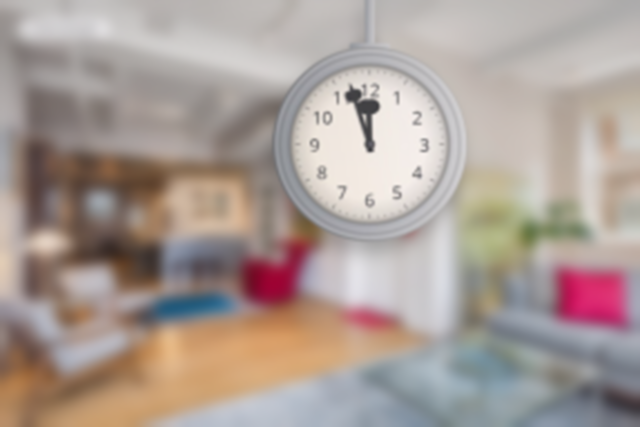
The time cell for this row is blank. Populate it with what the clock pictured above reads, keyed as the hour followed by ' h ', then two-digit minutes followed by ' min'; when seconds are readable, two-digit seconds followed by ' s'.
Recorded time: 11 h 57 min
